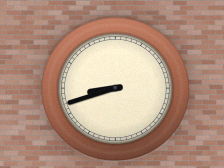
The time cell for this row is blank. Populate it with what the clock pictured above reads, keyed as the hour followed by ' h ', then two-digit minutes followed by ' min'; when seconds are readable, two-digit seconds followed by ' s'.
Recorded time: 8 h 42 min
